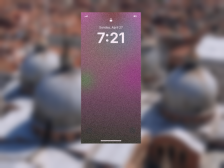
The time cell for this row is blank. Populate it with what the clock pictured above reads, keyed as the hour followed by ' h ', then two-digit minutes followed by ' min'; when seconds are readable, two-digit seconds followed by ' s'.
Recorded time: 7 h 21 min
